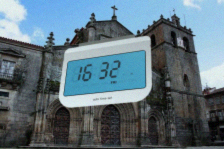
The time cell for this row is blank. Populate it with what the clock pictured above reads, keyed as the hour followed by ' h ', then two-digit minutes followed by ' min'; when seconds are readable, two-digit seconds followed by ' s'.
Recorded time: 16 h 32 min
